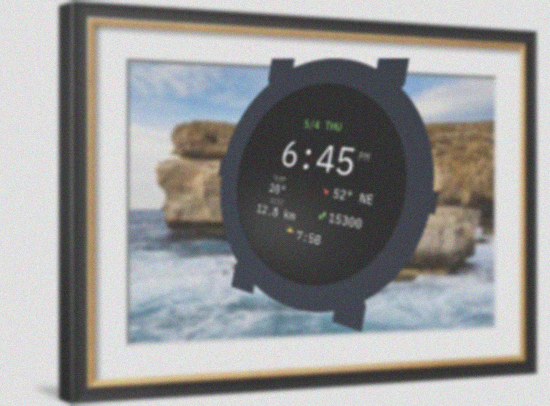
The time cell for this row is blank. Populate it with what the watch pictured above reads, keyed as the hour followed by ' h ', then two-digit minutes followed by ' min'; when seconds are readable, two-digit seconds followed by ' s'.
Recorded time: 6 h 45 min
